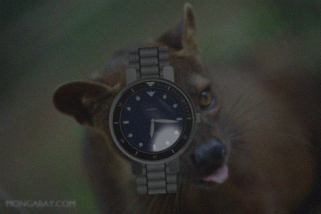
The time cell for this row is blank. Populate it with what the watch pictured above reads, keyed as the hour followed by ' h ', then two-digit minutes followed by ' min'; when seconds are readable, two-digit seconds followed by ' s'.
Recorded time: 6 h 16 min
